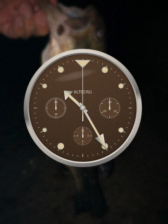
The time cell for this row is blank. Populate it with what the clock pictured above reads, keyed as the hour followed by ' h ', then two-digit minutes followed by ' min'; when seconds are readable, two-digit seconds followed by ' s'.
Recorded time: 10 h 25 min
